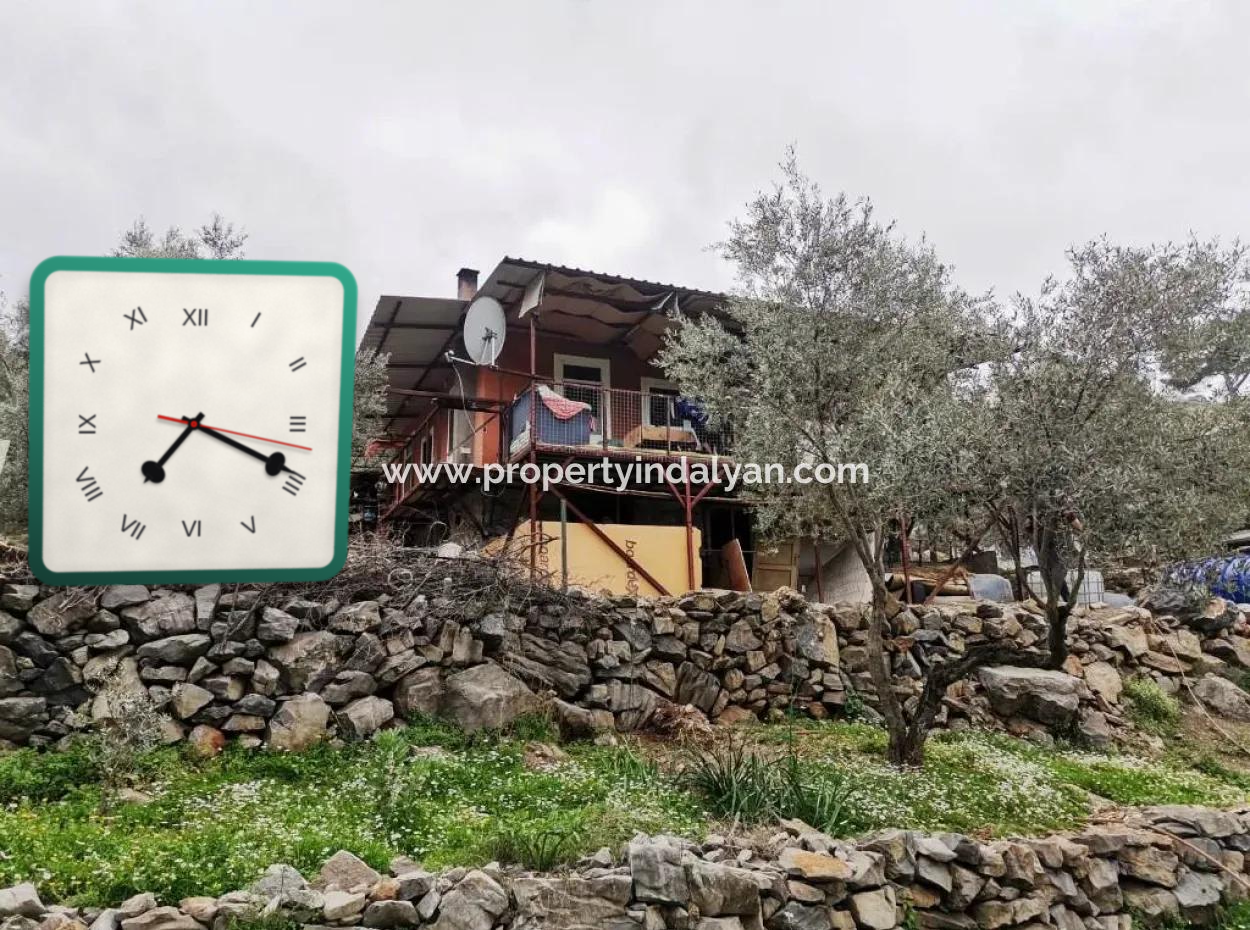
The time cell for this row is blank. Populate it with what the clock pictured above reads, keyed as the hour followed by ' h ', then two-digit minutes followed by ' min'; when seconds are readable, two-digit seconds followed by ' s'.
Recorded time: 7 h 19 min 17 s
